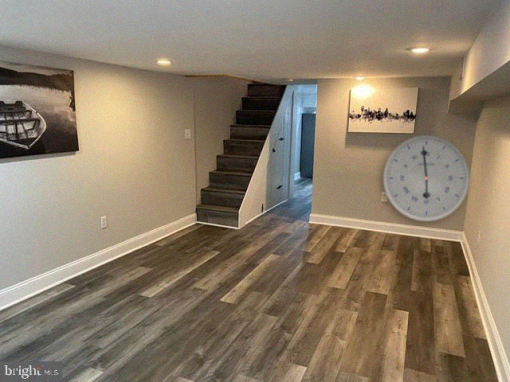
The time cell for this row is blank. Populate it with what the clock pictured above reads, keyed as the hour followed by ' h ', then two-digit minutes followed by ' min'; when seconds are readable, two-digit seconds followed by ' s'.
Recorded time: 5 h 59 min
